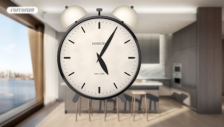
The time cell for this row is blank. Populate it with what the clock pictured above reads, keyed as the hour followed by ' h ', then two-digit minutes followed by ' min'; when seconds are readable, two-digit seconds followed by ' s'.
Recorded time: 5 h 05 min
